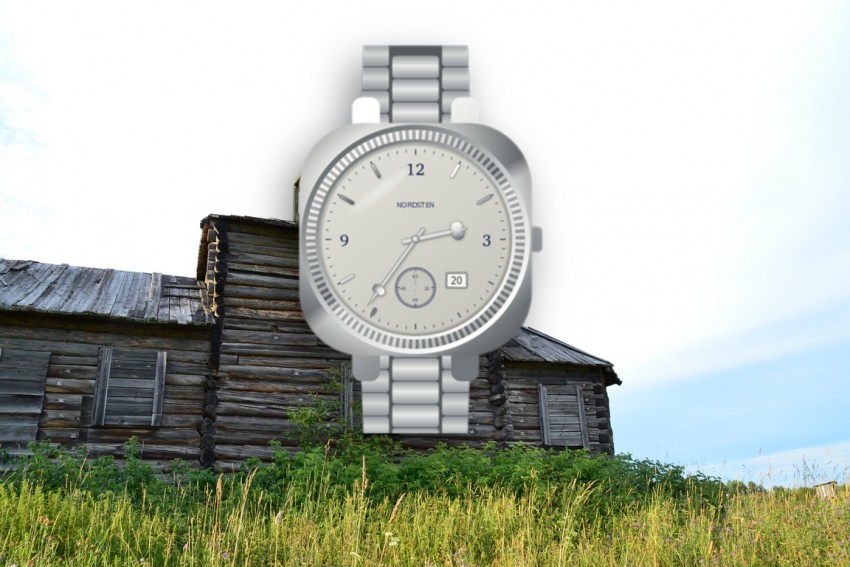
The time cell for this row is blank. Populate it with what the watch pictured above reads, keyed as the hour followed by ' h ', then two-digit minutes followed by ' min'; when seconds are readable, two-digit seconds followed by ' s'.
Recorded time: 2 h 36 min
